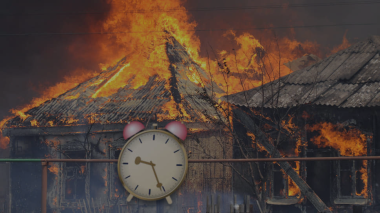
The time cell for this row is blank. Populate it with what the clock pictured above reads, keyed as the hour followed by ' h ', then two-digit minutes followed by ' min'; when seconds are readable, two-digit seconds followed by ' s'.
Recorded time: 9 h 26 min
